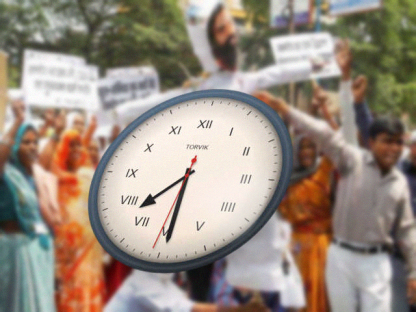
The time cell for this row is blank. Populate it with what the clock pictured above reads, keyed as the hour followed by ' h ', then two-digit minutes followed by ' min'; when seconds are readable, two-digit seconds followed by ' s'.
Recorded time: 7 h 29 min 31 s
